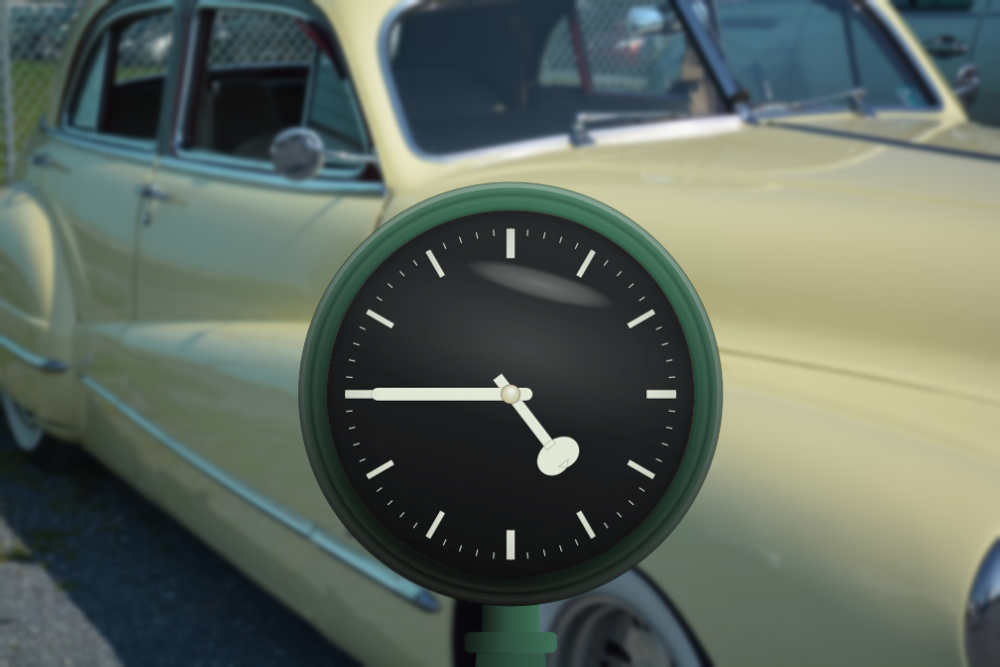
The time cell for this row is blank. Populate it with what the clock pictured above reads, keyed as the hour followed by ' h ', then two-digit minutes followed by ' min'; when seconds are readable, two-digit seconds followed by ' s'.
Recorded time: 4 h 45 min
